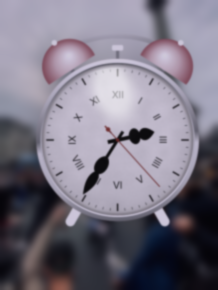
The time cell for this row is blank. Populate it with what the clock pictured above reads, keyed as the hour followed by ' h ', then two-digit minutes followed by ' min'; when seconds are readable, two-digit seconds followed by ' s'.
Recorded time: 2 h 35 min 23 s
